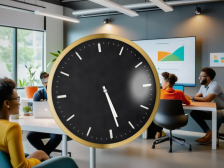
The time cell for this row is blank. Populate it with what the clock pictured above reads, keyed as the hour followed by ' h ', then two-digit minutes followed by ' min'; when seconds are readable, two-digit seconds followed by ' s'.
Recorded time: 5 h 28 min
